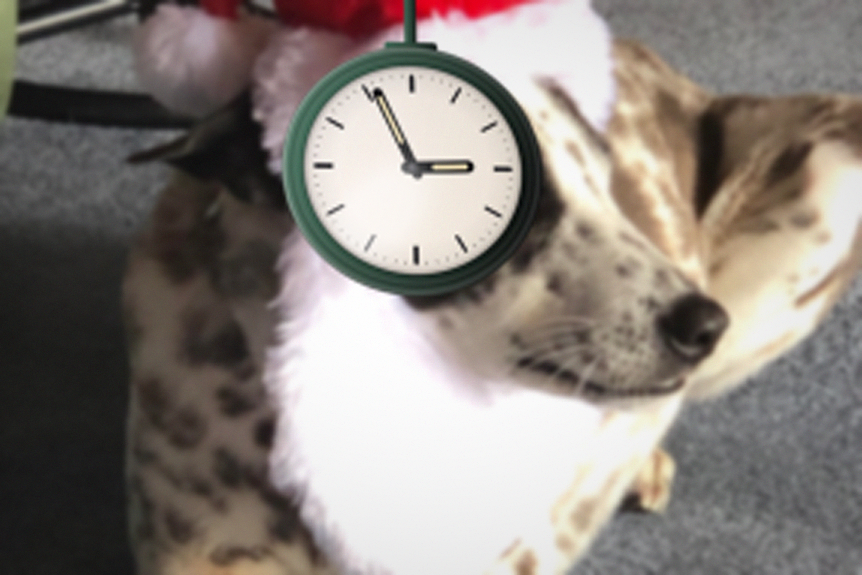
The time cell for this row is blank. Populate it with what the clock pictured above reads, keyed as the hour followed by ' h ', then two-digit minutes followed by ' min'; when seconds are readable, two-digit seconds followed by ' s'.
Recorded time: 2 h 56 min
